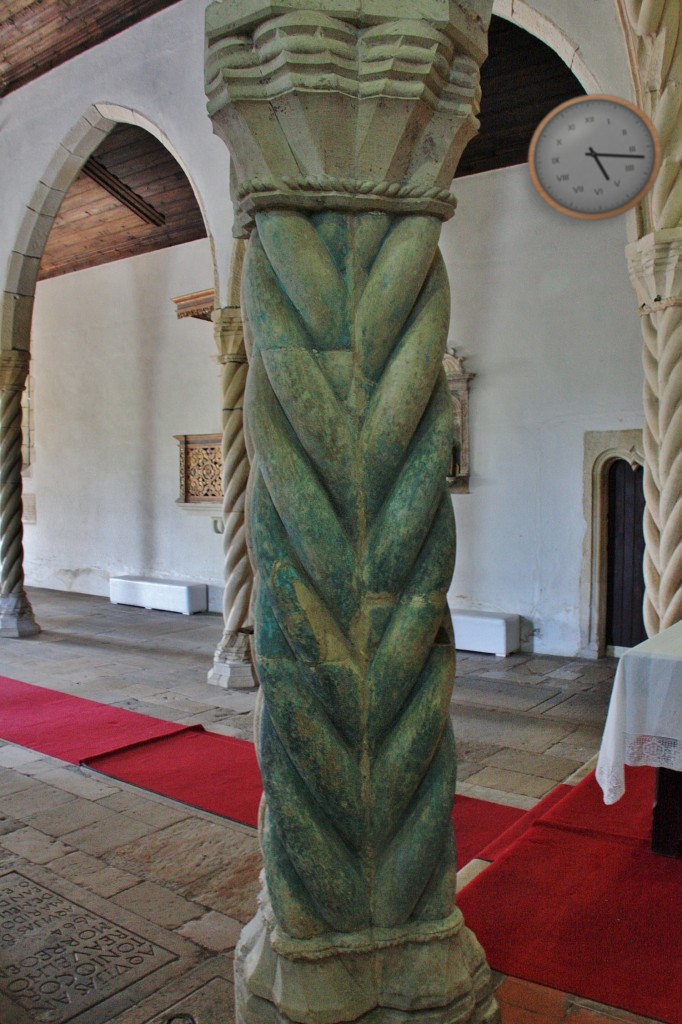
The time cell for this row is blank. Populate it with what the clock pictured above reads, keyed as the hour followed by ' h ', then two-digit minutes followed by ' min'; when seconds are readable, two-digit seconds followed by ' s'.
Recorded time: 5 h 17 min
